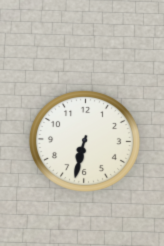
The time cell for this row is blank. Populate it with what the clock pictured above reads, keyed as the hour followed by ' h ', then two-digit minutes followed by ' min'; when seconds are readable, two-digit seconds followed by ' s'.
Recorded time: 6 h 32 min
